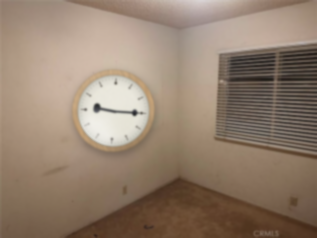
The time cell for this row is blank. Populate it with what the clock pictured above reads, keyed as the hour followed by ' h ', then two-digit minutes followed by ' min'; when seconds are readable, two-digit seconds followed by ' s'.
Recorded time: 9 h 15 min
